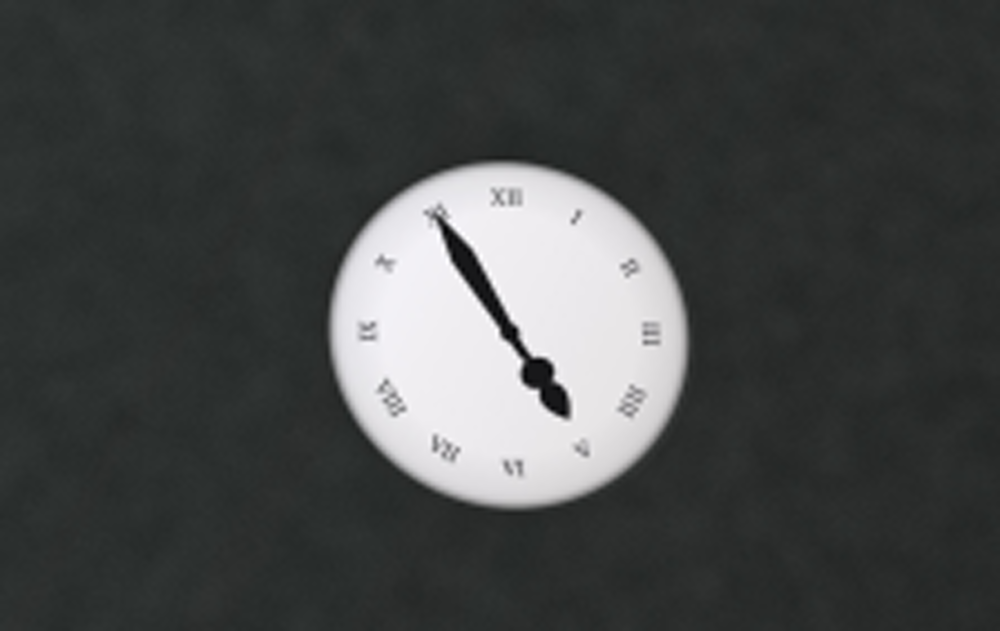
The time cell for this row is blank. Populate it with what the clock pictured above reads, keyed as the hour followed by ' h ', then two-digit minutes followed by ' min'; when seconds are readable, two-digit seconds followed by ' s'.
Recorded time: 4 h 55 min
